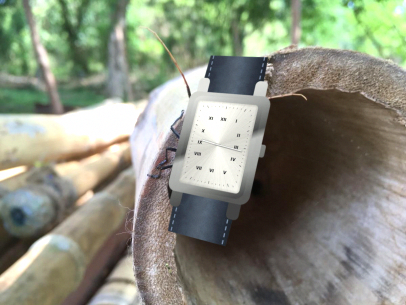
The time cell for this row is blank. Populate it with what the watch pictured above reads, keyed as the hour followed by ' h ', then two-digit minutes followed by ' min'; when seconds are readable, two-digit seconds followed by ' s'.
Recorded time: 9 h 16 min
